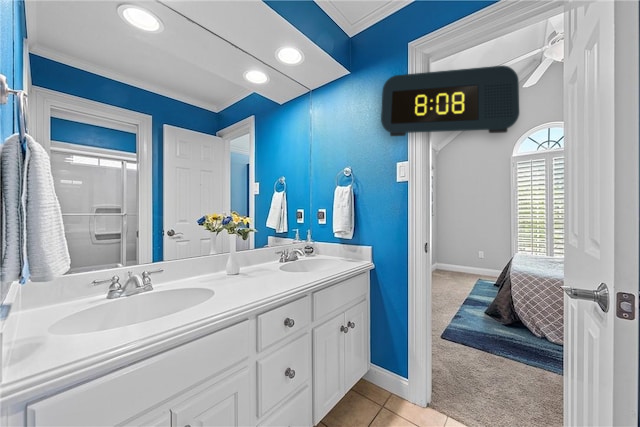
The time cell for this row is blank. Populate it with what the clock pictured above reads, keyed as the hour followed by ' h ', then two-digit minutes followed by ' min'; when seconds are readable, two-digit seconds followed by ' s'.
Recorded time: 8 h 08 min
